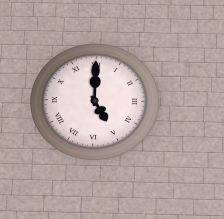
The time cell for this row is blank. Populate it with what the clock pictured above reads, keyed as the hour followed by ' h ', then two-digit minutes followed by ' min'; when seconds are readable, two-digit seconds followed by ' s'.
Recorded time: 5 h 00 min
